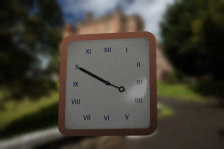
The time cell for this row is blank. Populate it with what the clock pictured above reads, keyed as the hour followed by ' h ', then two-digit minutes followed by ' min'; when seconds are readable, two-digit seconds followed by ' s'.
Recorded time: 3 h 50 min
